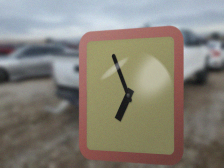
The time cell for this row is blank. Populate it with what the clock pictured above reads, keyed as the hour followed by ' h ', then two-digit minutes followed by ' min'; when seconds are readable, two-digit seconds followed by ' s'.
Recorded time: 6 h 56 min
